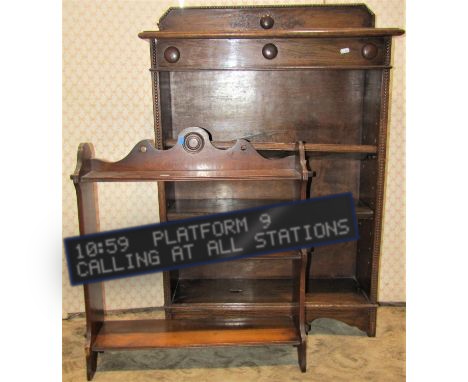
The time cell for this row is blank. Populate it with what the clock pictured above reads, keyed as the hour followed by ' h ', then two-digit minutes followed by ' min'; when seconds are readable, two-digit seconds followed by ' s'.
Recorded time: 10 h 59 min
